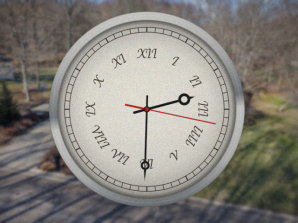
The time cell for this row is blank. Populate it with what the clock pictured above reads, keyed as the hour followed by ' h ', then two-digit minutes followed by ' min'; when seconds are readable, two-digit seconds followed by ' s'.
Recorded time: 2 h 30 min 17 s
